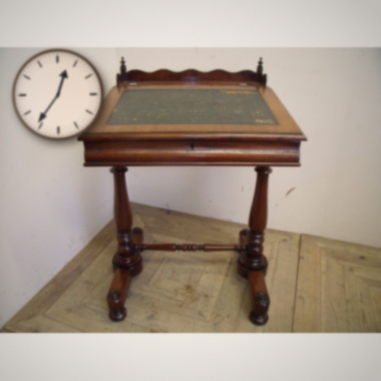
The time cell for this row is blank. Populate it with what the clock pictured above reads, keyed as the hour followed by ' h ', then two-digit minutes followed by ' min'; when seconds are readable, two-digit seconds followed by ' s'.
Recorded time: 12 h 36 min
